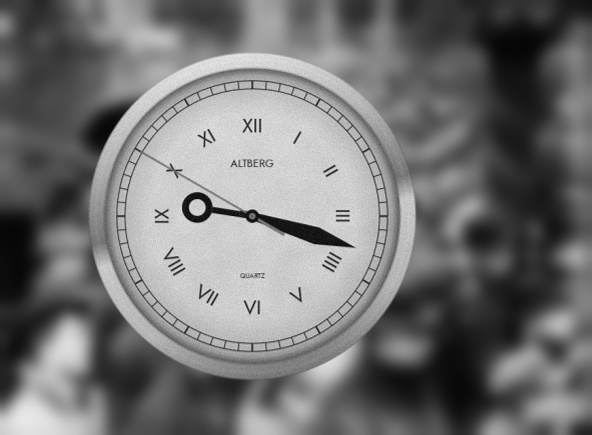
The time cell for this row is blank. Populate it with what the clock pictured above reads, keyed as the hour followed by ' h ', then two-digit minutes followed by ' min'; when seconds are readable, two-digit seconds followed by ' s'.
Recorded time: 9 h 17 min 50 s
